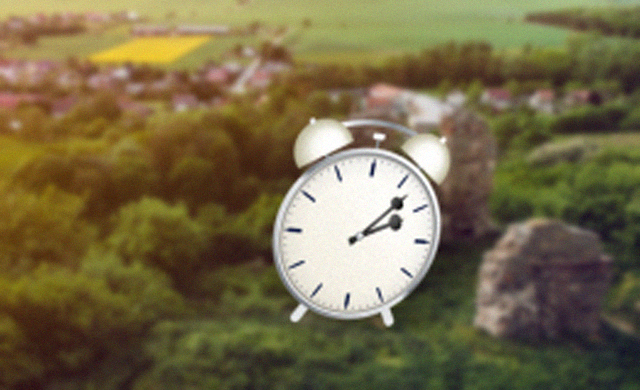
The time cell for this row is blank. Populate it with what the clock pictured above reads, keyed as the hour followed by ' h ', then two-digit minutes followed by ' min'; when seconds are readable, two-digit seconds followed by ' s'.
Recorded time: 2 h 07 min
